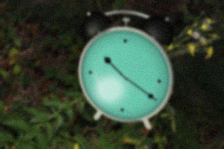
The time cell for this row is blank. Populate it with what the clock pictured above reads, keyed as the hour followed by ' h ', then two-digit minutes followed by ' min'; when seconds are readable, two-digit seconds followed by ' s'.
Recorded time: 10 h 20 min
